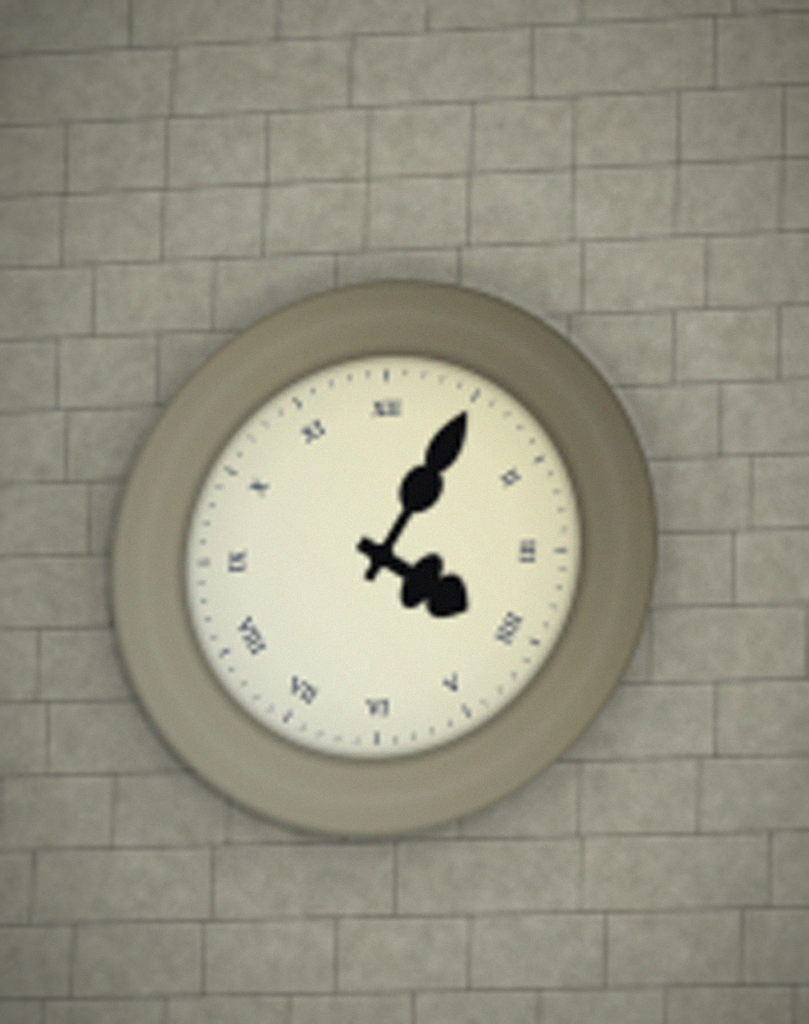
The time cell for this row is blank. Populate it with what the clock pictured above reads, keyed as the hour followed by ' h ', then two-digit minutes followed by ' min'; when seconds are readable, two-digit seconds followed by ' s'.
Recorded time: 4 h 05 min
